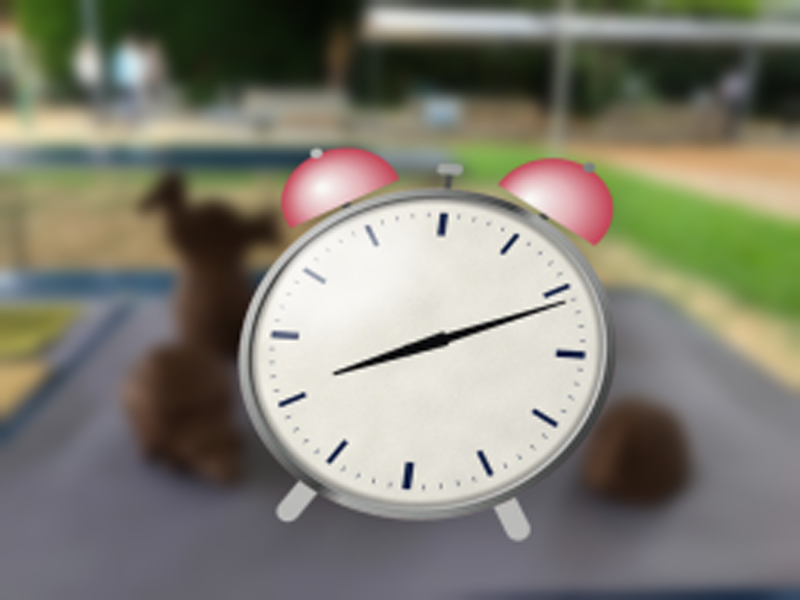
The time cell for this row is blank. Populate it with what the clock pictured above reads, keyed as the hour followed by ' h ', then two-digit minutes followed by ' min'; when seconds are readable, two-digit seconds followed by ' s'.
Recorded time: 8 h 11 min
